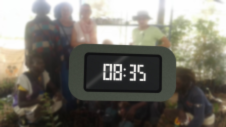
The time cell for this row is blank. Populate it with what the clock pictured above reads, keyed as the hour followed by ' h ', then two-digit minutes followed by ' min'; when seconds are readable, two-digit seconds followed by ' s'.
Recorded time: 8 h 35 min
